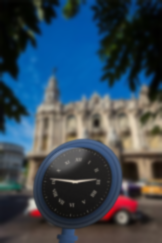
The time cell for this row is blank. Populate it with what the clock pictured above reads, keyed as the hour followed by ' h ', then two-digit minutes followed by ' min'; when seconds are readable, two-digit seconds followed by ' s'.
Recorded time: 2 h 46 min
